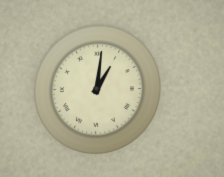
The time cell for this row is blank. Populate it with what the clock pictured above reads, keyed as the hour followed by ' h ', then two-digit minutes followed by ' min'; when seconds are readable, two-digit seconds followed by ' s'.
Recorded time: 1 h 01 min
